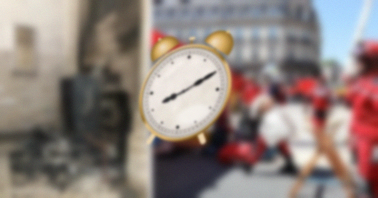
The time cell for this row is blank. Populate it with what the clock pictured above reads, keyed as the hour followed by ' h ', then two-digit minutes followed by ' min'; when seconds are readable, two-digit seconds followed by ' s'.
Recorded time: 8 h 10 min
